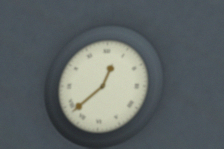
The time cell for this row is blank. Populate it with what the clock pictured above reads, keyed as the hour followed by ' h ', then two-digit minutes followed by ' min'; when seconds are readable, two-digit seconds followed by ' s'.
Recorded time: 12 h 38 min
